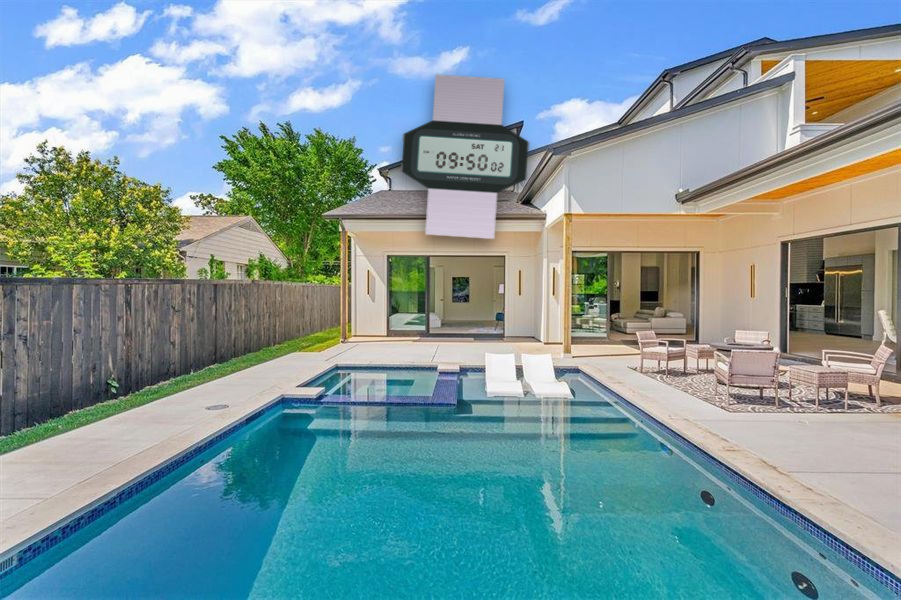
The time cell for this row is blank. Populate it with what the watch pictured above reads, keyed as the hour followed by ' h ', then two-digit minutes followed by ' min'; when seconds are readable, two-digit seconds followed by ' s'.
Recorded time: 9 h 50 min 02 s
